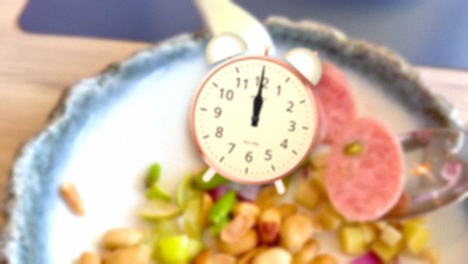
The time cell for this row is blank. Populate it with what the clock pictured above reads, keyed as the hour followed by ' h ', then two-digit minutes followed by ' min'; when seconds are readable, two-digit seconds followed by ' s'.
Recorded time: 12 h 00 min
